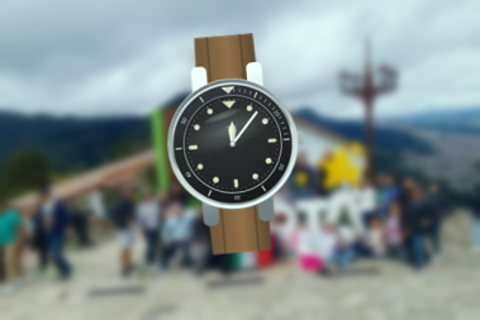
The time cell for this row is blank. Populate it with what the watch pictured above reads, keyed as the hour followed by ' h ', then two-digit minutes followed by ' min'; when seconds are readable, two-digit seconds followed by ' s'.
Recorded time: 12 h 07 min
